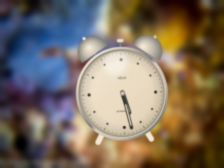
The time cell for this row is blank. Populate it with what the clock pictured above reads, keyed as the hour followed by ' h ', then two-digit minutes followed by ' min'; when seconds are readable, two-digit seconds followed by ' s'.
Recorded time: 5 h 28 min
